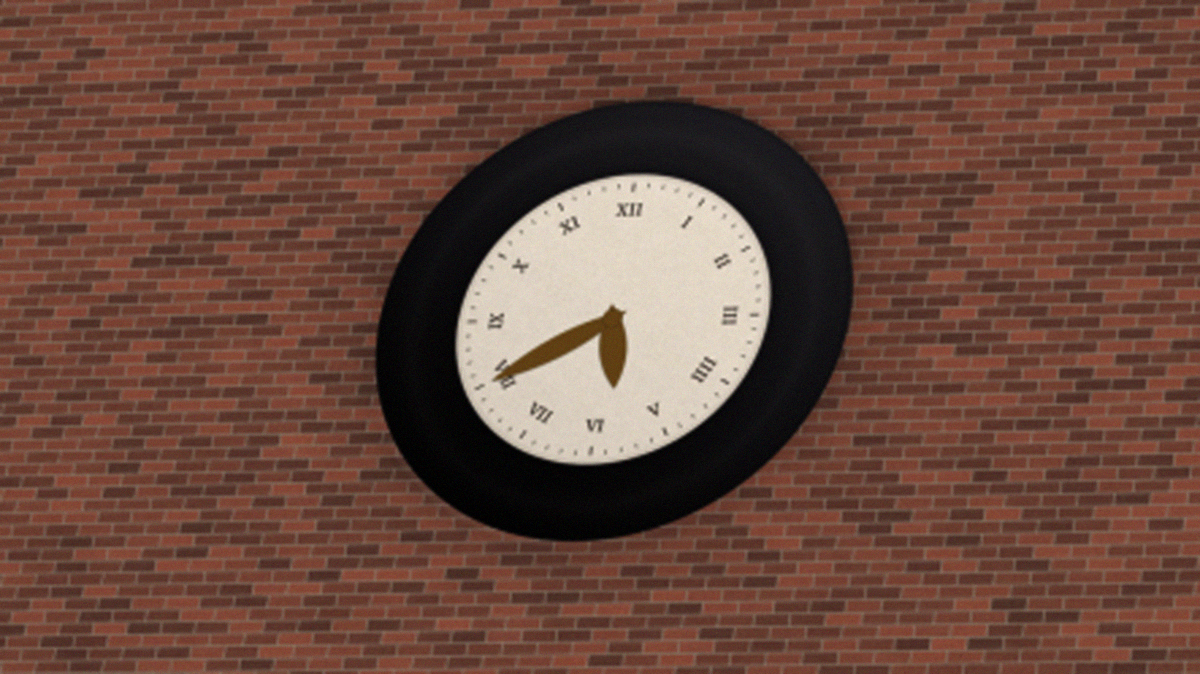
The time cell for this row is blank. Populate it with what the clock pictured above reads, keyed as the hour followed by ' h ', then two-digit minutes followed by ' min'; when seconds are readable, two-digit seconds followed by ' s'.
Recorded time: 5 h 40 min
